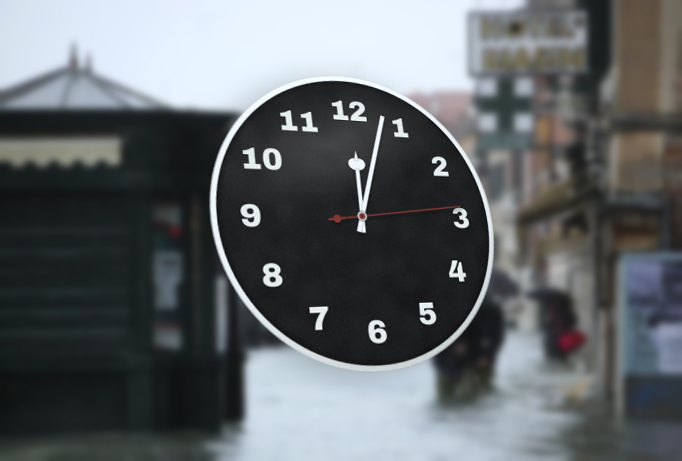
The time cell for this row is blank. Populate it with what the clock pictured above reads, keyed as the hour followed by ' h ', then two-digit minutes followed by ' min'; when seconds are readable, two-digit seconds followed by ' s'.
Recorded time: 12 h 03 min 14 s
